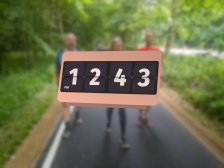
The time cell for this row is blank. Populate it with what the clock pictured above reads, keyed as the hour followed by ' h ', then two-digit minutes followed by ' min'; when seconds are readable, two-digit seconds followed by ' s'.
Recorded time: 12 h 43 min
